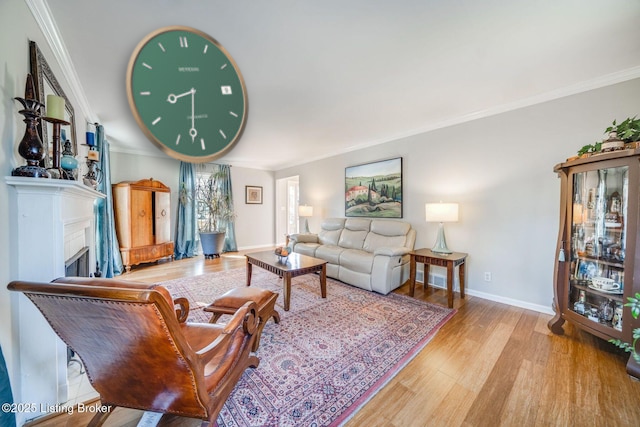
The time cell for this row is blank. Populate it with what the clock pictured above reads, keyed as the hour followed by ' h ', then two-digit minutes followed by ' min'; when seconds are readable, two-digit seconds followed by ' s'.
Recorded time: 8 h 32 min
